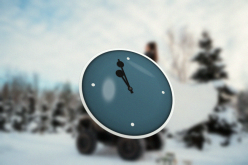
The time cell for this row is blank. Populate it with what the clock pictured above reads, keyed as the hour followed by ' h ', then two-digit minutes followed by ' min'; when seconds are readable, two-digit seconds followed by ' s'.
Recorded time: 10 h 57 min
